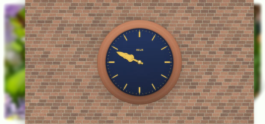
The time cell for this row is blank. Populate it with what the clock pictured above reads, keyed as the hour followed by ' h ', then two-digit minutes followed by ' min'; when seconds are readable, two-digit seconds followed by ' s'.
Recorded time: 9 h 49 min
